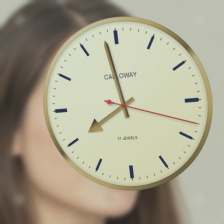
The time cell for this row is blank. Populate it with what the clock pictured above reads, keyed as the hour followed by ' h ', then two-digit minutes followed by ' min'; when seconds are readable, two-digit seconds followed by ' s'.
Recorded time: 7 h 58 min 18 s
